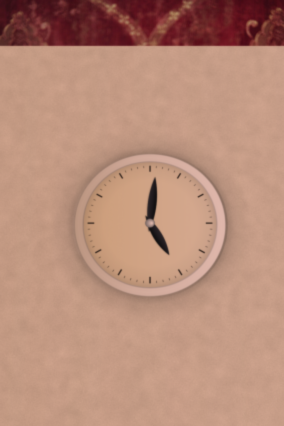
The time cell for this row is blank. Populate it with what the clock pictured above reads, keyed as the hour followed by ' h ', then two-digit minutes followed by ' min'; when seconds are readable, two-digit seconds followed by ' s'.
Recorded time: 5 h 01 min
